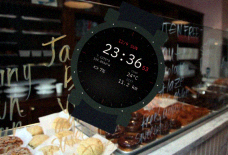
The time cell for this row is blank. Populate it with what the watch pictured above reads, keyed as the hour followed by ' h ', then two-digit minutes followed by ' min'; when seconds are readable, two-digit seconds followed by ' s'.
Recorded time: 23 h 36 min
